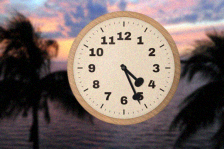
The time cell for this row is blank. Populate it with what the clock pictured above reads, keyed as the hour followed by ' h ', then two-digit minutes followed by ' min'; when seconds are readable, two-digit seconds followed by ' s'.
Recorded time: 4 h 26 min
